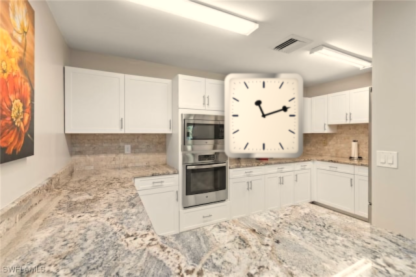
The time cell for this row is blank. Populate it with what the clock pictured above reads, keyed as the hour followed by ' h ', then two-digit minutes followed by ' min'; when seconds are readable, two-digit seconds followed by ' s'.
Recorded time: 11 h 12 min
